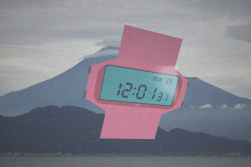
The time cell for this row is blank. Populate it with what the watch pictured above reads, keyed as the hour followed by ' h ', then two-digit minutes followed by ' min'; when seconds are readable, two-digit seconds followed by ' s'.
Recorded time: 12 h 01 min 31 s
